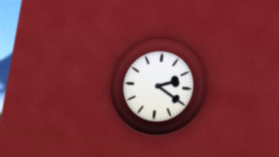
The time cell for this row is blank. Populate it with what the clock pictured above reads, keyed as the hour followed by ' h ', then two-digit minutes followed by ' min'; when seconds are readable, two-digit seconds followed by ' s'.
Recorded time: 2 h 20 min
